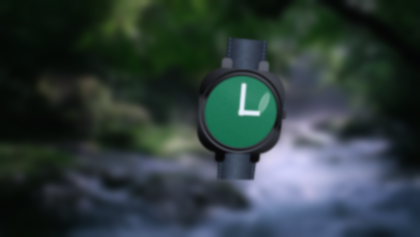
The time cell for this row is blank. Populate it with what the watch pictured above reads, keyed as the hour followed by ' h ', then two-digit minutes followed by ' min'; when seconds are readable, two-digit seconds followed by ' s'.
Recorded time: 3 h 00 min
